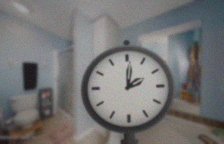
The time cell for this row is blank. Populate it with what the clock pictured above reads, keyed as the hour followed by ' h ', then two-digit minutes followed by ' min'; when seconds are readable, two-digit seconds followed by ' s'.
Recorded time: 2 h 01 min
